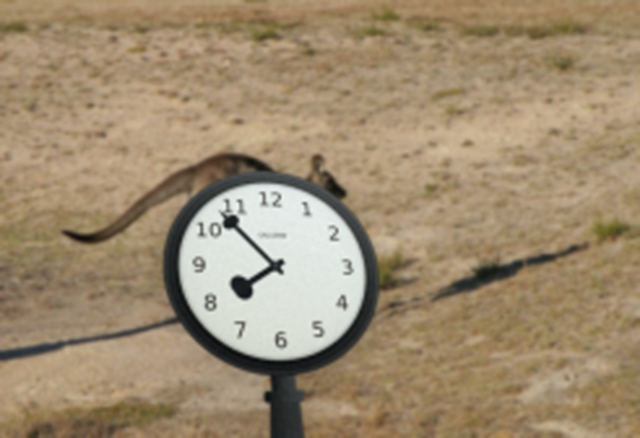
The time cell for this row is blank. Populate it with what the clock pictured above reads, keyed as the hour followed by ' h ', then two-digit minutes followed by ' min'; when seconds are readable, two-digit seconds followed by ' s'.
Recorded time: 7 h 53 min
